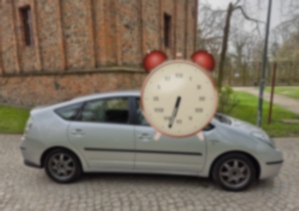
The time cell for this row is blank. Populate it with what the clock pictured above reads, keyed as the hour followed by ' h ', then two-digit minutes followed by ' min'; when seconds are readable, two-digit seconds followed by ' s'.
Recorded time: 6 h 33 min
